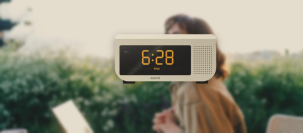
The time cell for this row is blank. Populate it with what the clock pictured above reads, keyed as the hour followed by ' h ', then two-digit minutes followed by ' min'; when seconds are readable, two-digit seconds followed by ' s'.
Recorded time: 6 h 28 min
